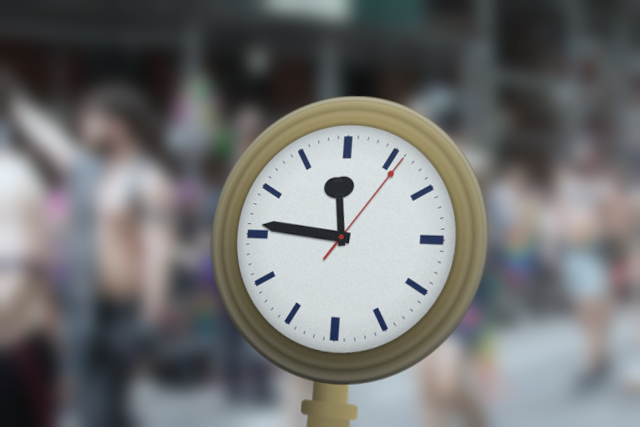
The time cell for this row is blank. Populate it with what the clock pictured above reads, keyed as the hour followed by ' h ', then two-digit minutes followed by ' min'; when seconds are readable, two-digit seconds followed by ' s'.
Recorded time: 11 h 46 min 06 s
